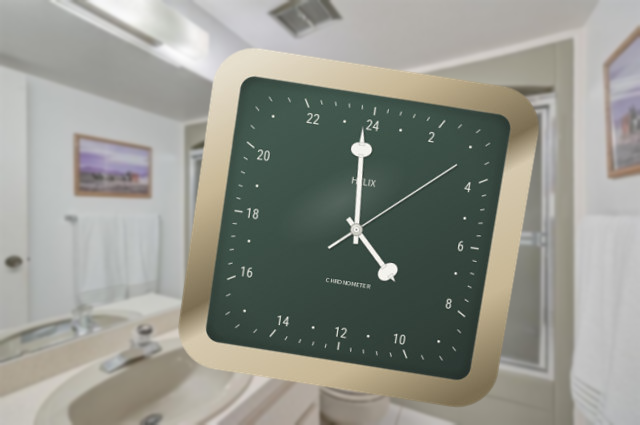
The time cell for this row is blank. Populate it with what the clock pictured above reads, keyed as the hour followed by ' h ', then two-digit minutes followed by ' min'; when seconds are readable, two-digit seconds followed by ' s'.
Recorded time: 8 h 59 min 08 s
